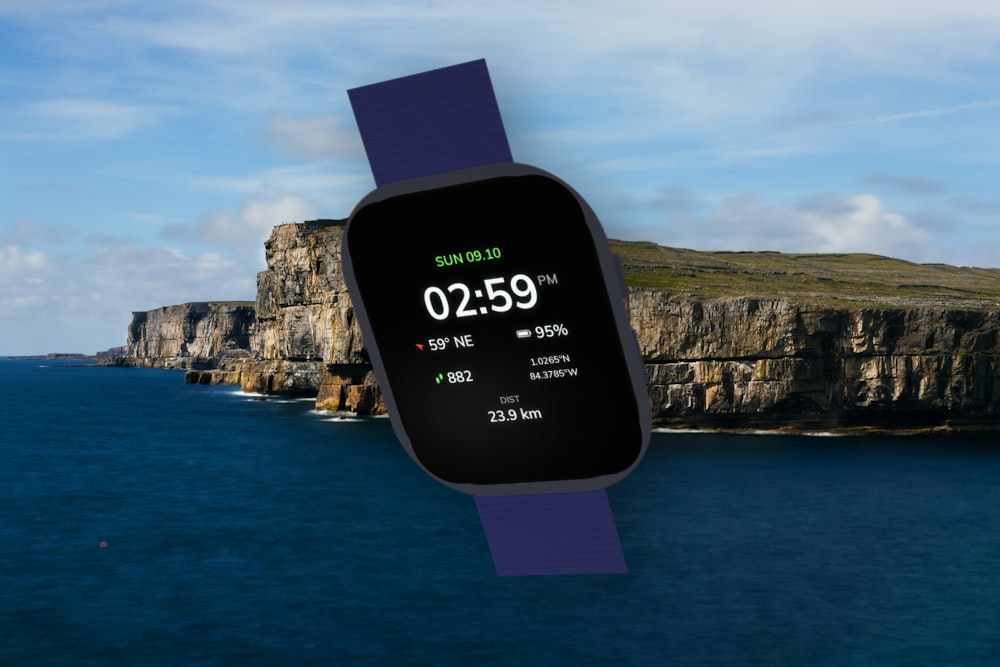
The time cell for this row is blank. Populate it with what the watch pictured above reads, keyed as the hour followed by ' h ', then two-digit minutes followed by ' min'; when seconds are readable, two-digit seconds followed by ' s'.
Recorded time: 2 h 59 min
